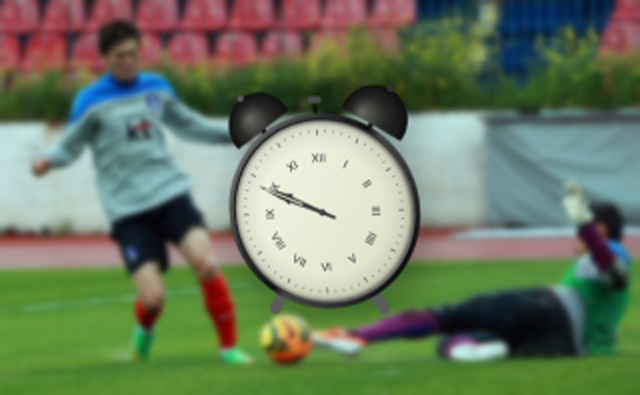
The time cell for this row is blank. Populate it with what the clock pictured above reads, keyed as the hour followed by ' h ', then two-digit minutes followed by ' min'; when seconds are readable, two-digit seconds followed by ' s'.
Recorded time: 9 h 49 min
